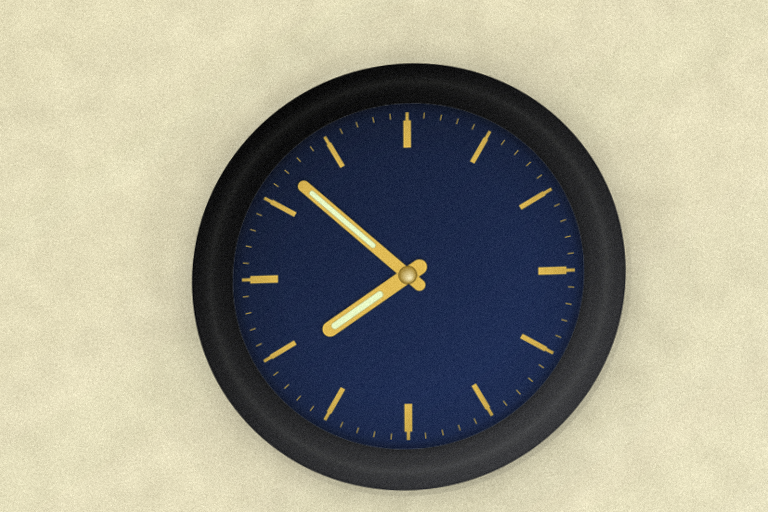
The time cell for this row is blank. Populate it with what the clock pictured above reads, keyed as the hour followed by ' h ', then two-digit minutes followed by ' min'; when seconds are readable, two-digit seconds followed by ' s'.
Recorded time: 7 h 52 min
